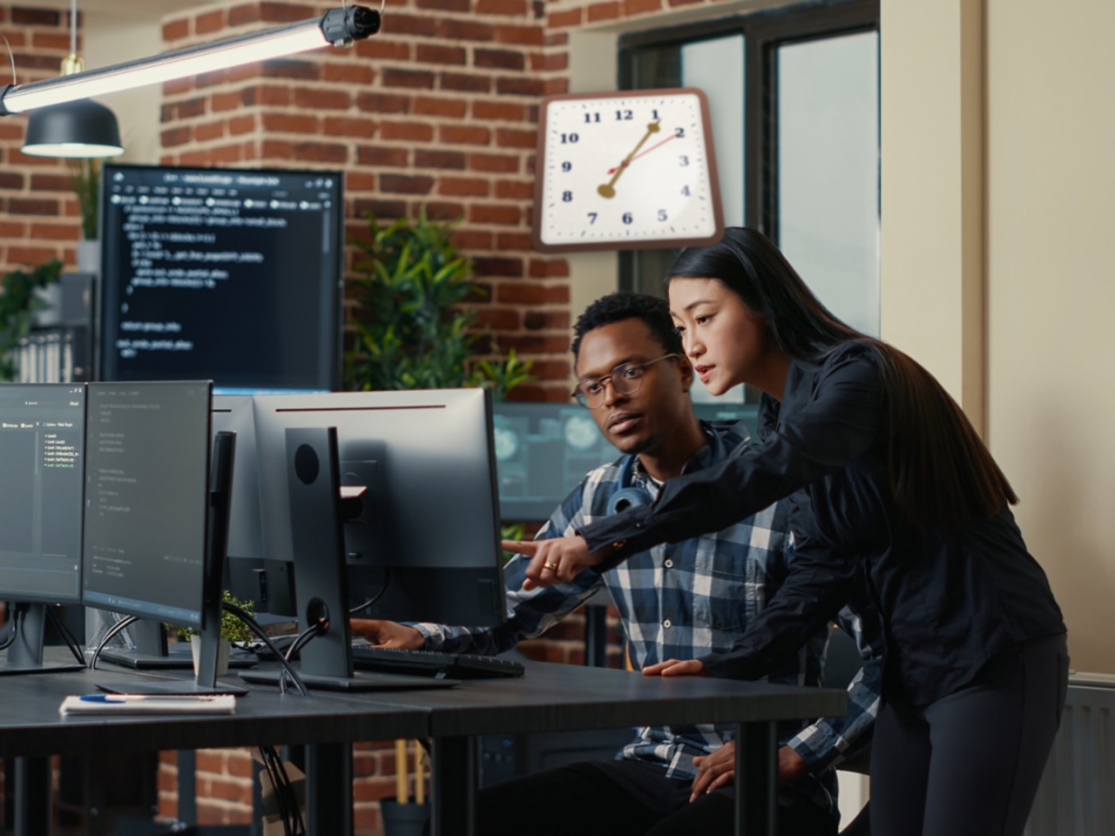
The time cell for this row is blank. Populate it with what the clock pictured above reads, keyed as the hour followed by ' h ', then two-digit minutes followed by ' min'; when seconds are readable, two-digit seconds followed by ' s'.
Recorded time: 7 h 06 min 10 s
